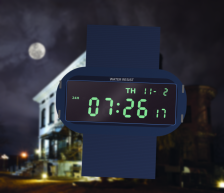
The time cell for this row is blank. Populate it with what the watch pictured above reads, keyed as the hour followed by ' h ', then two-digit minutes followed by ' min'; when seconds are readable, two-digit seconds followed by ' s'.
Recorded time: 7 h 26 min 17 s
